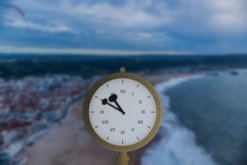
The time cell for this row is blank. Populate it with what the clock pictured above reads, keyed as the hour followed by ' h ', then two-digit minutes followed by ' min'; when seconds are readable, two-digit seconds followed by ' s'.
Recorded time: 10 h 50 min
